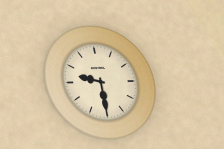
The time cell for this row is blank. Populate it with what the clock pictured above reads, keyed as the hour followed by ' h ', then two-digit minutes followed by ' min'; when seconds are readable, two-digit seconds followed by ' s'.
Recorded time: 9 h 30 min
